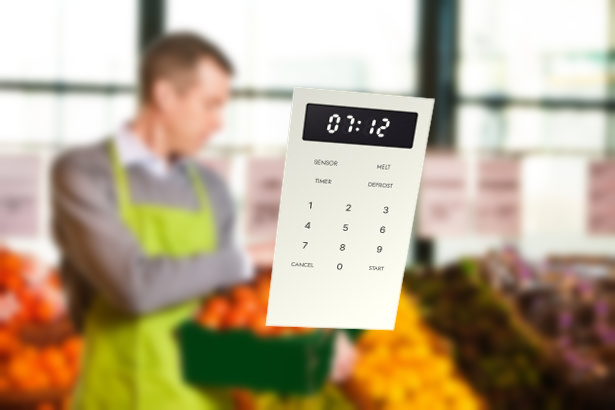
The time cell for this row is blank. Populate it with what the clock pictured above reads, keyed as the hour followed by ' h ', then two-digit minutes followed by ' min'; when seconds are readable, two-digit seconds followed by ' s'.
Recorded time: 7 h 12 min
